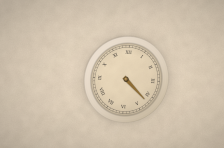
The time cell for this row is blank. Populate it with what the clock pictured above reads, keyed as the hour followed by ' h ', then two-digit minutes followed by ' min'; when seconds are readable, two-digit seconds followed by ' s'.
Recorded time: 4 h 22 min
